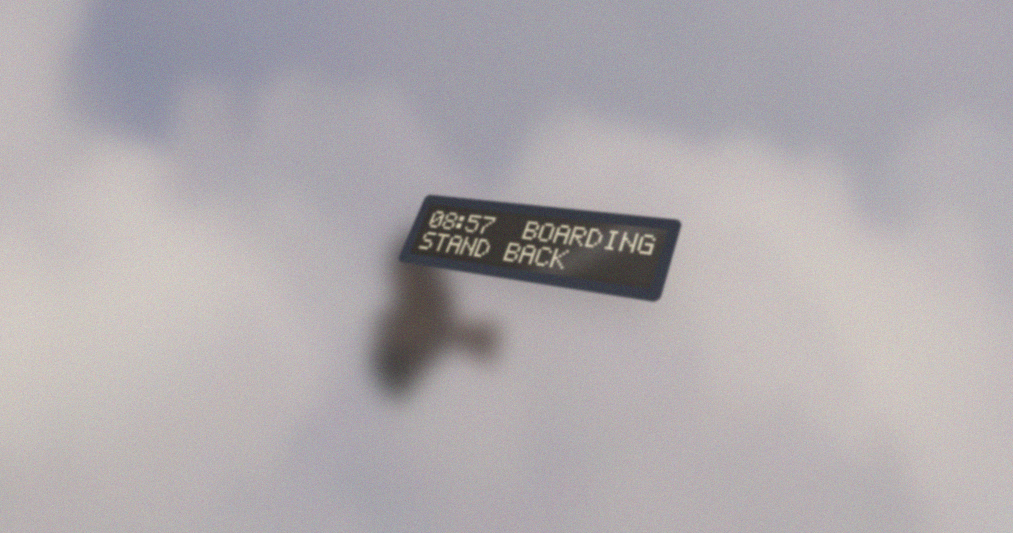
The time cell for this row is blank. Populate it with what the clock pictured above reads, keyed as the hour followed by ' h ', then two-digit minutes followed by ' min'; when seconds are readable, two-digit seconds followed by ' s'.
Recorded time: 8 h 57 min
